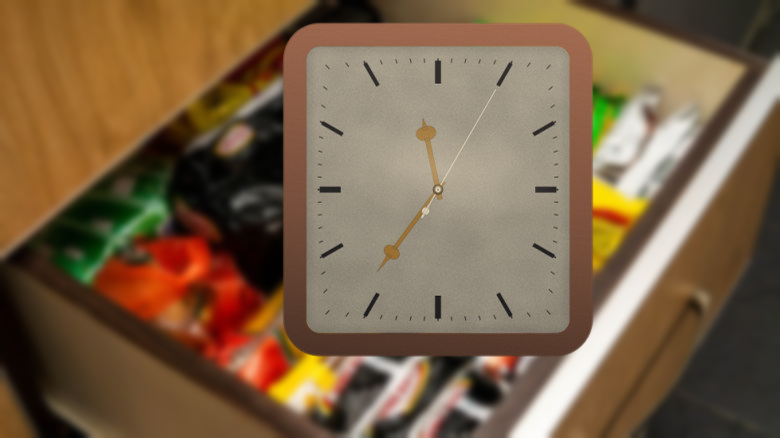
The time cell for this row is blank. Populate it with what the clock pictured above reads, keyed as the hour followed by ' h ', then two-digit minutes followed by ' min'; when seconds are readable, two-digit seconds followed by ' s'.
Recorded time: 11 h 36 min 05 s
